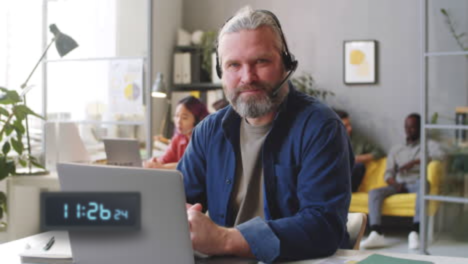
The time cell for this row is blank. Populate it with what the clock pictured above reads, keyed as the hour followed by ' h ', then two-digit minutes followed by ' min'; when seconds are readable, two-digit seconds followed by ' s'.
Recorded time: 11 h 26 min
